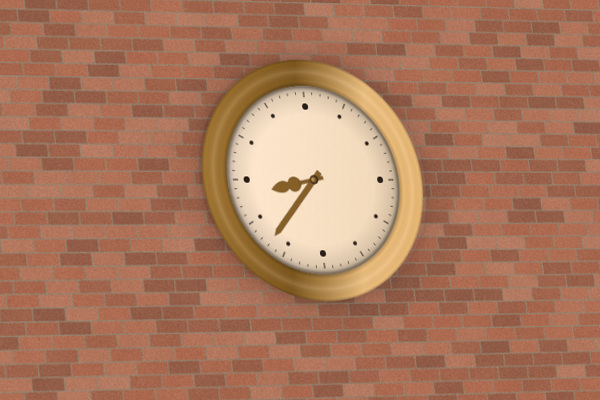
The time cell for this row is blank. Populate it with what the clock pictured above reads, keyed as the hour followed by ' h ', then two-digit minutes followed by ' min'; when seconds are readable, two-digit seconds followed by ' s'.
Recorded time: 8 h 37 min
